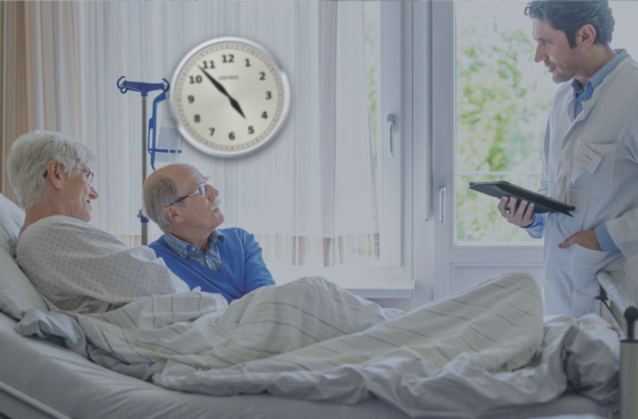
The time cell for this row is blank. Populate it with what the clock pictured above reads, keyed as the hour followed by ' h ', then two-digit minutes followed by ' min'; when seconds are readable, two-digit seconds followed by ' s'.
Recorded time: 4 h 53 min
